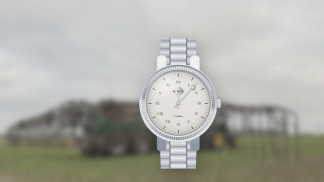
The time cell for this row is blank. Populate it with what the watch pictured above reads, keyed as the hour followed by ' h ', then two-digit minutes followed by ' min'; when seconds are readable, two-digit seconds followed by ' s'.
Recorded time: 12 h 07 min
